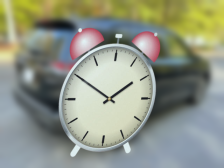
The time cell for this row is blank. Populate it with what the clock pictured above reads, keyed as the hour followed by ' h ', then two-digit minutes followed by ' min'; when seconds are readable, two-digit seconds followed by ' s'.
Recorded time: 1 h 50 min
